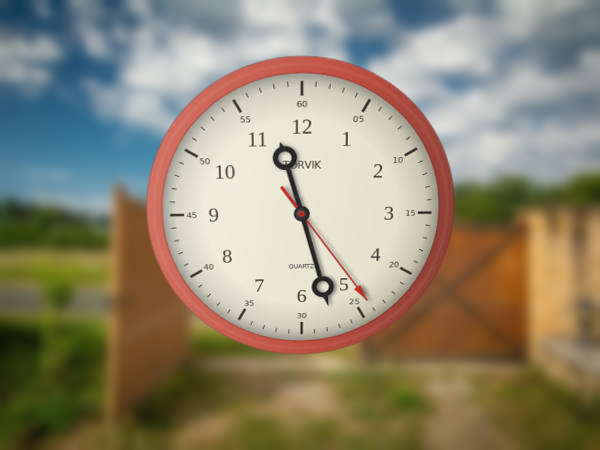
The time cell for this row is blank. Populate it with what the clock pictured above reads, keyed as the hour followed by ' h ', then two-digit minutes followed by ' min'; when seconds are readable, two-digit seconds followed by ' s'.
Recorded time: 11 h 27 min 24 s
